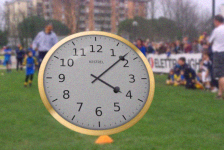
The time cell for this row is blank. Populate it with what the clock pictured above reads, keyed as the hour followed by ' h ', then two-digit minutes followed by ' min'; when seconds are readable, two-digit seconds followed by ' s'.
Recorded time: 4 h 08 min
